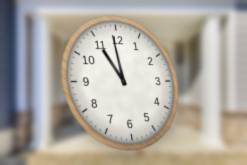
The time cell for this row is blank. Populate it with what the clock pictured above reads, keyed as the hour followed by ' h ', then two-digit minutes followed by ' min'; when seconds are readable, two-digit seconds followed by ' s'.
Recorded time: 10 h 59 min
